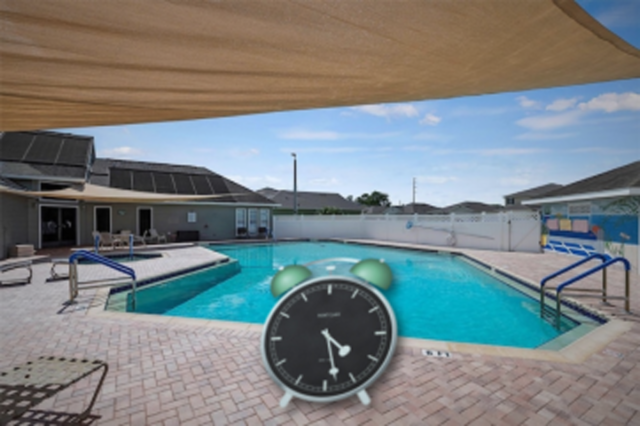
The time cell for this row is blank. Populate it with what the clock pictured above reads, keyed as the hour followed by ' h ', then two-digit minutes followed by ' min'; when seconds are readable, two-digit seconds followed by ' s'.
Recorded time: 4 h 28 min
